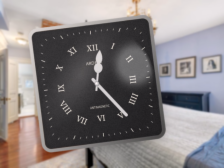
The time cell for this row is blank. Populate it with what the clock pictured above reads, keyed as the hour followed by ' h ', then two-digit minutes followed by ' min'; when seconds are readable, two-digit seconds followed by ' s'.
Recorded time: 12 h 24 min
